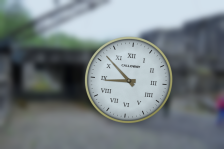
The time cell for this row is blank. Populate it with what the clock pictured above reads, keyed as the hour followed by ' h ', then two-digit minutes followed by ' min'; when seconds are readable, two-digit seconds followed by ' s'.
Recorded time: 8 h 52 min
